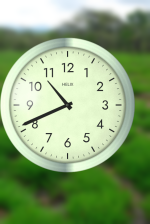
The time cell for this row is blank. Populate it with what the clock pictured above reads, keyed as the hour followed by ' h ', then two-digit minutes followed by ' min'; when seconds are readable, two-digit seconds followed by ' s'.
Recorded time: 10 h 41 min
